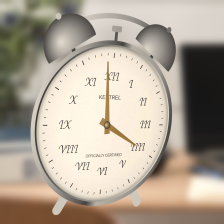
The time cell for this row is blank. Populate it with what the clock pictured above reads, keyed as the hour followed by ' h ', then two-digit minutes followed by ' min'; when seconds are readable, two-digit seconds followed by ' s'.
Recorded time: 3 h 59 min
